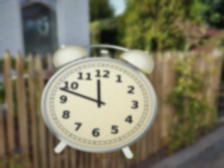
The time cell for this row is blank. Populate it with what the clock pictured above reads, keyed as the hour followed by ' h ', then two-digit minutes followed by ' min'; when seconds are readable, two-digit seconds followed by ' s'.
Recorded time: 11 h 48 min
